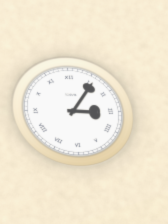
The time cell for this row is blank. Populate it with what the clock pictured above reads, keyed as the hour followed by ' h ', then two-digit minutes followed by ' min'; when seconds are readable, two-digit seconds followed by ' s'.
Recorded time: 3 h 06 min
